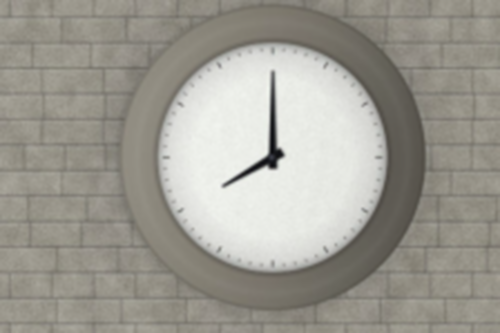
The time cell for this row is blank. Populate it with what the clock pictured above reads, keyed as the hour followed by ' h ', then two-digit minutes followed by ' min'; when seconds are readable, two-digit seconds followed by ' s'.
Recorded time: 8 h 00 min
